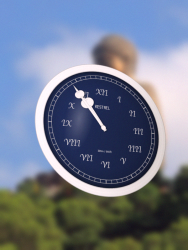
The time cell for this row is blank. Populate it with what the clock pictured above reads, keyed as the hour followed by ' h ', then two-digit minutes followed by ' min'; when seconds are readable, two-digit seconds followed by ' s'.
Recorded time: 10 h 54 min
